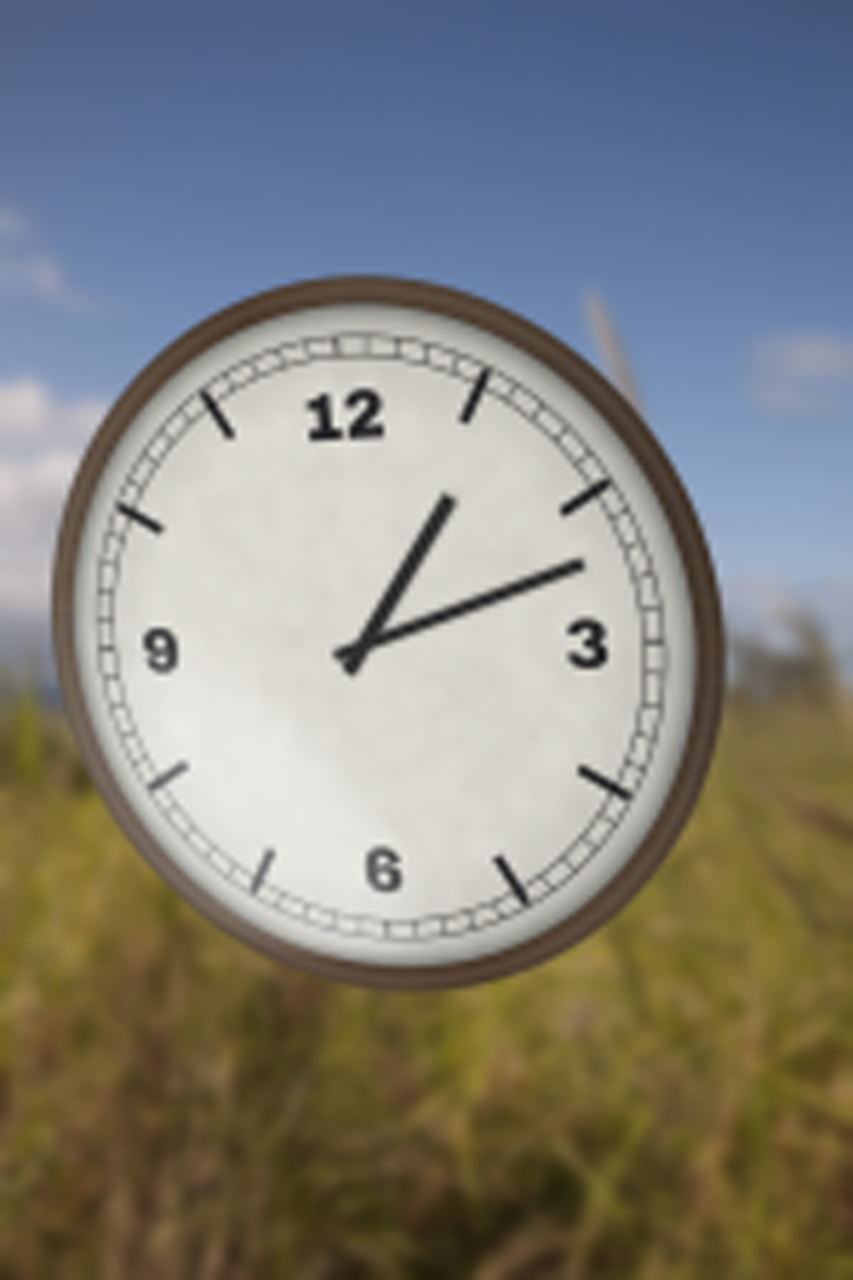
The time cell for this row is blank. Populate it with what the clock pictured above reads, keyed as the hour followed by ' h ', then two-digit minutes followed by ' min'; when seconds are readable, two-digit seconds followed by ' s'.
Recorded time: 1 h 12 min
